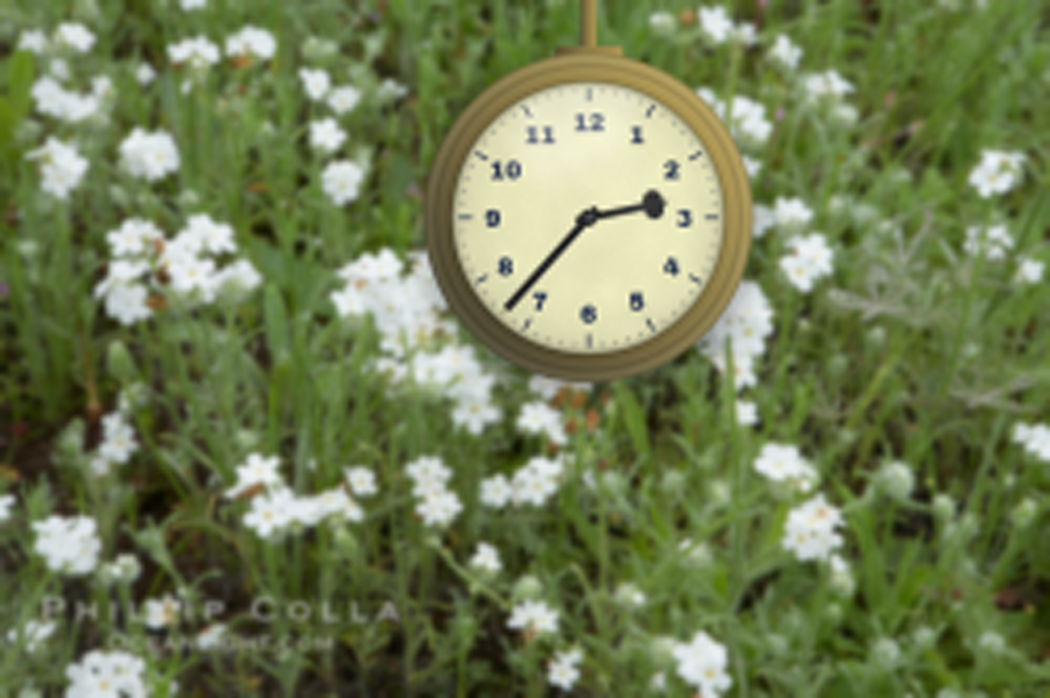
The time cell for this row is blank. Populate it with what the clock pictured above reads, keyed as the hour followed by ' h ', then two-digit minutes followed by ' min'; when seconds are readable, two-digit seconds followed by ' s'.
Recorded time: 2 h 37 min
